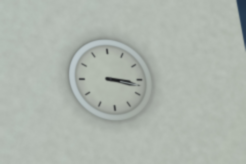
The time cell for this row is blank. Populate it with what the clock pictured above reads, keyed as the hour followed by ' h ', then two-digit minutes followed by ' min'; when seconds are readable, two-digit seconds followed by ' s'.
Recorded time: 3 h 17 min
